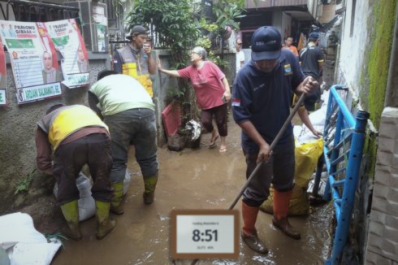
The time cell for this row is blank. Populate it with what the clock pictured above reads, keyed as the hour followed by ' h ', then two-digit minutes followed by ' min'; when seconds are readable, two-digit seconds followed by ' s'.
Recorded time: 8 h 51 min
